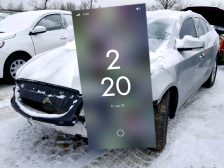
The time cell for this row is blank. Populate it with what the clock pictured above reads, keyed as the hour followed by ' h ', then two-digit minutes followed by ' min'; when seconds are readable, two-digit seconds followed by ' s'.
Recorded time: 2 h 20 min
